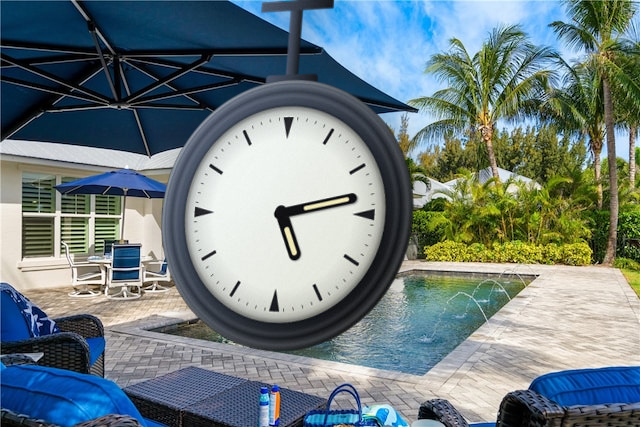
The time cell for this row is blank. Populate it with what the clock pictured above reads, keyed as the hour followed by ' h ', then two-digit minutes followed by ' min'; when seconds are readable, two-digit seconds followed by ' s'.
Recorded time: 5 h 13 min
